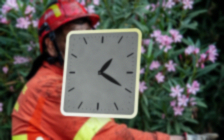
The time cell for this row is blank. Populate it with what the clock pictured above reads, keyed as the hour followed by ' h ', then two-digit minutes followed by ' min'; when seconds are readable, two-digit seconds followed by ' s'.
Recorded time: 1 h 20 min
